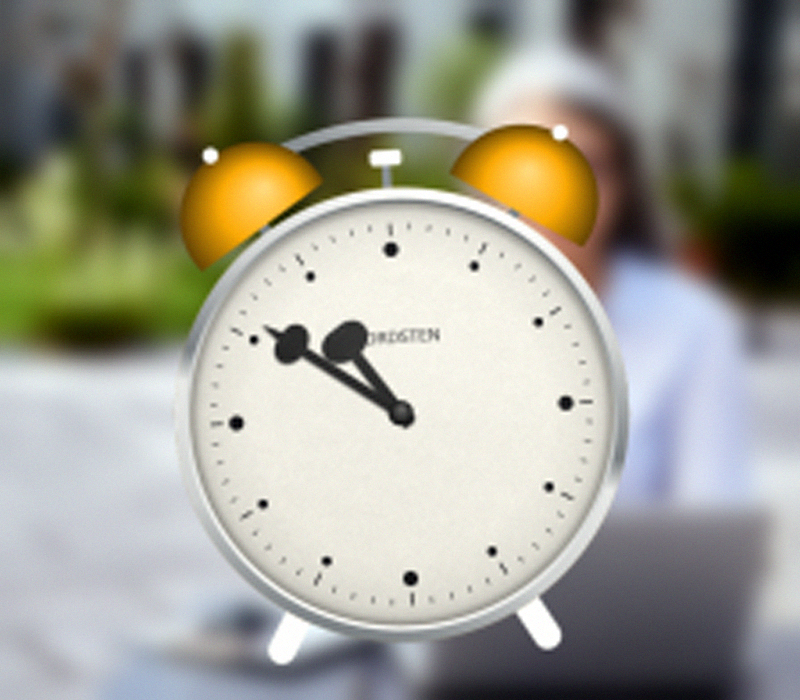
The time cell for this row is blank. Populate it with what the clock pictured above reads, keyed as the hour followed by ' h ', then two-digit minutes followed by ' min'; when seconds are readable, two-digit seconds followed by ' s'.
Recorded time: 10 h 51 min
